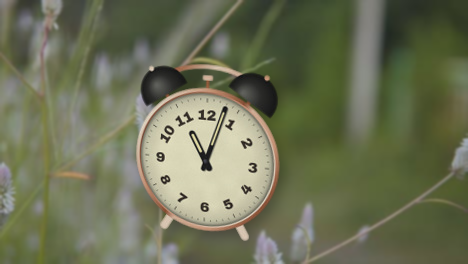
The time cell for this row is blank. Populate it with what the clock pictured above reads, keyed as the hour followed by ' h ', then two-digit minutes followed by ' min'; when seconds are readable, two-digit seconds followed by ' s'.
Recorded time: 11 h 03 min
